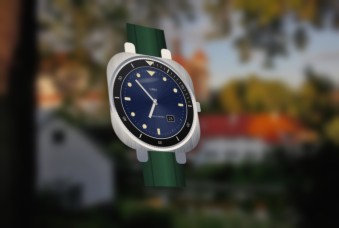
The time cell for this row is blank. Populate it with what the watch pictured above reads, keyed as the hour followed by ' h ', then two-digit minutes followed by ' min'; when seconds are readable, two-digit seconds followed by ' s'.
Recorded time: 6 h 53 min
